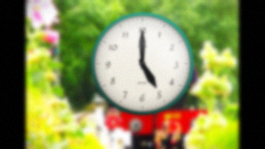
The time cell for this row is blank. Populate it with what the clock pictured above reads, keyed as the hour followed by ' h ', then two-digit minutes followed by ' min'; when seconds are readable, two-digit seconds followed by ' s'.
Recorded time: 5 h 00 min
